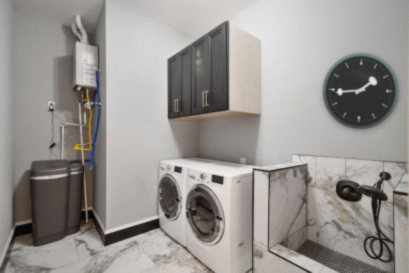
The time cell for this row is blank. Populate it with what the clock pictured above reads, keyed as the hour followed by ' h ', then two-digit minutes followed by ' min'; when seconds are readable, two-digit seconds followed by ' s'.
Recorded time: 1 h 44 min
